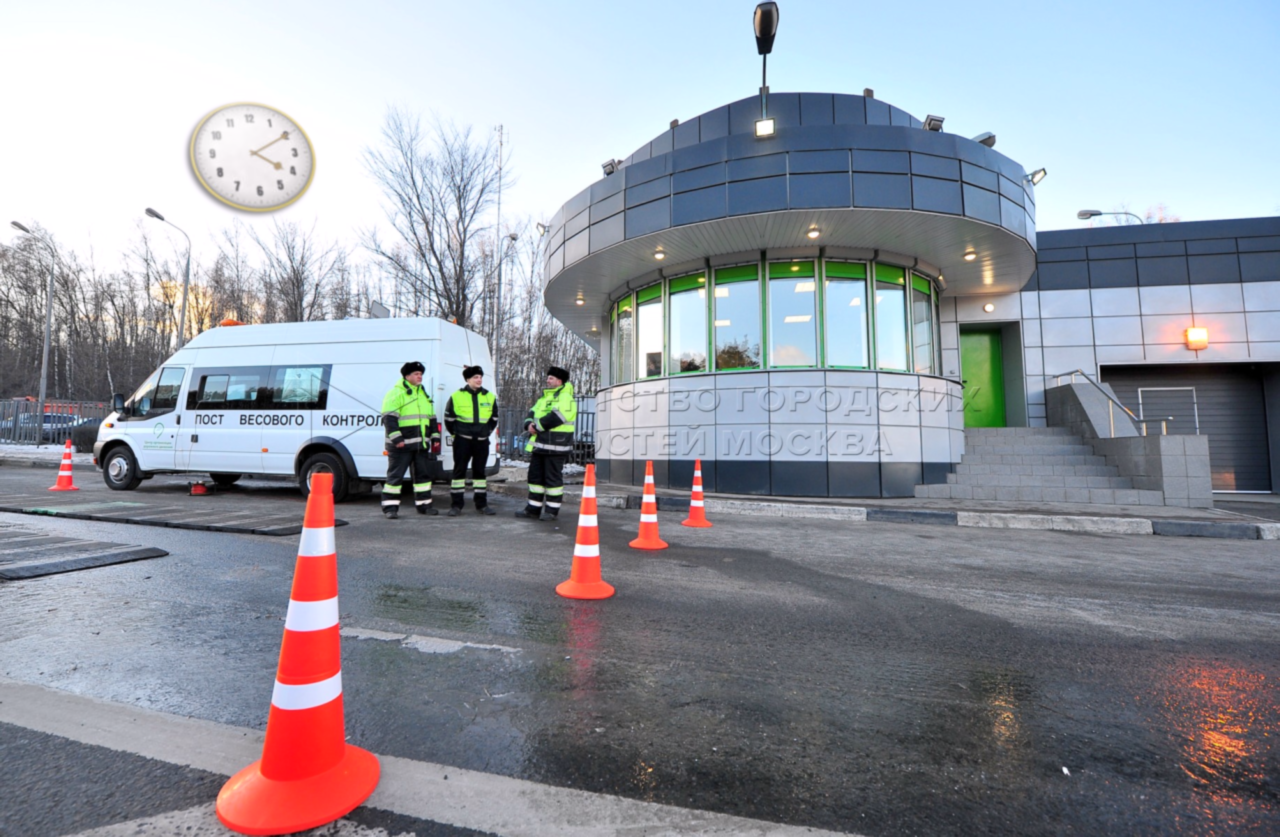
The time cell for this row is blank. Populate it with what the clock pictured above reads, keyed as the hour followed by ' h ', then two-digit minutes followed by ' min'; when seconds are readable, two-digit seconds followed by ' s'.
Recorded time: 4 h 10 min
